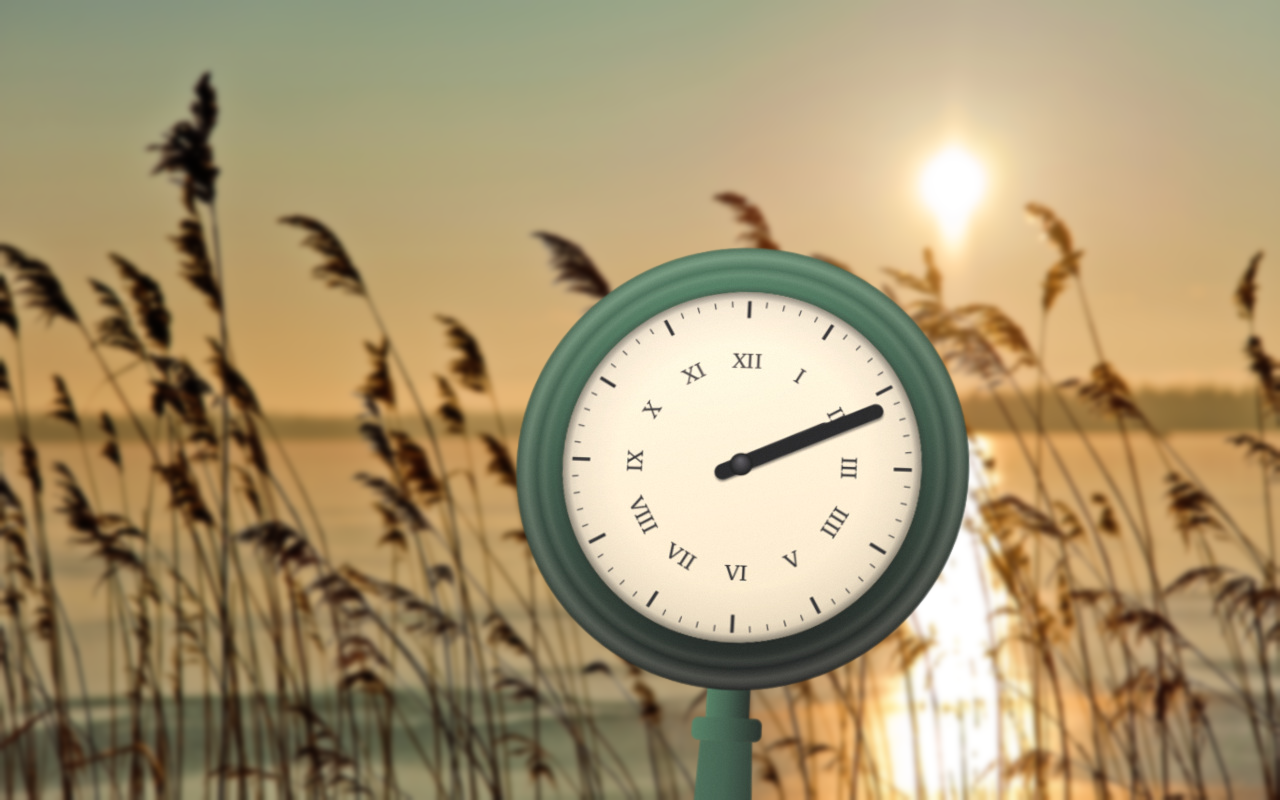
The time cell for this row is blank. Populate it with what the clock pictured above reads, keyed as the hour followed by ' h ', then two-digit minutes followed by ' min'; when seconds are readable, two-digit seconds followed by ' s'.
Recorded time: 2 h 11 min
